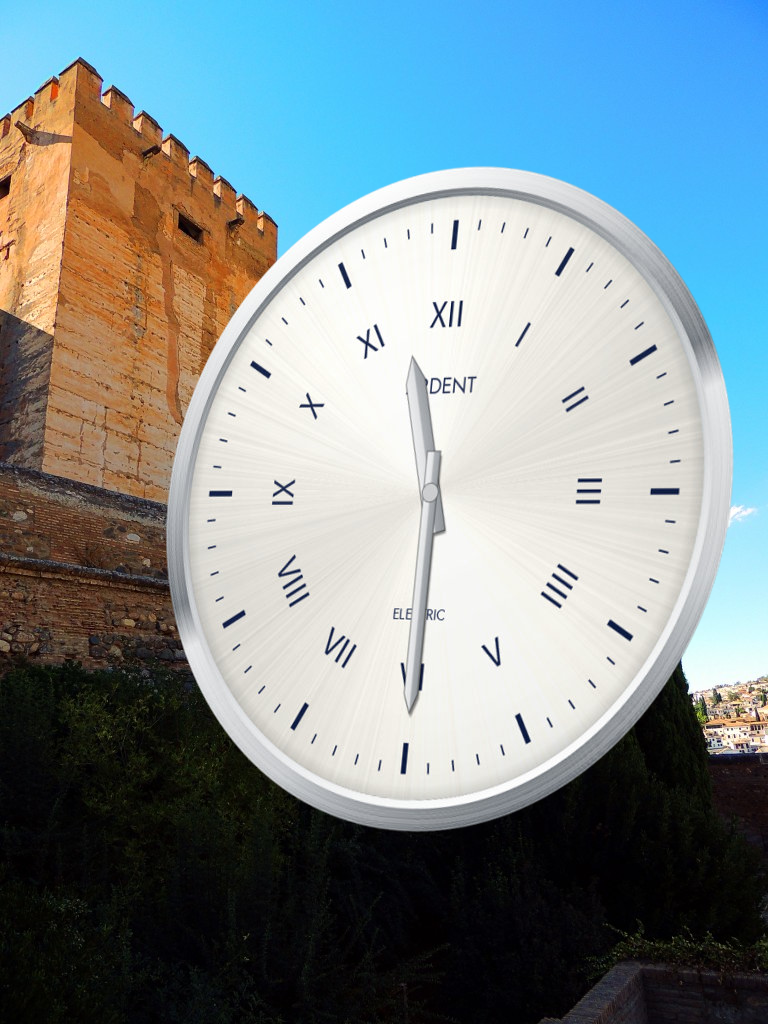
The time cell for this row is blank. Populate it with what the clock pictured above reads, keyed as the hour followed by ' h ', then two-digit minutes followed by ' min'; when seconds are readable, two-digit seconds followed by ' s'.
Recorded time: 11 h 30 min
